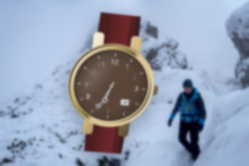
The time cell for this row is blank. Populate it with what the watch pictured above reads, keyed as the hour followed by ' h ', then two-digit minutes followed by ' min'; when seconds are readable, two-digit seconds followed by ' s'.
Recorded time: 6 h 34 min
